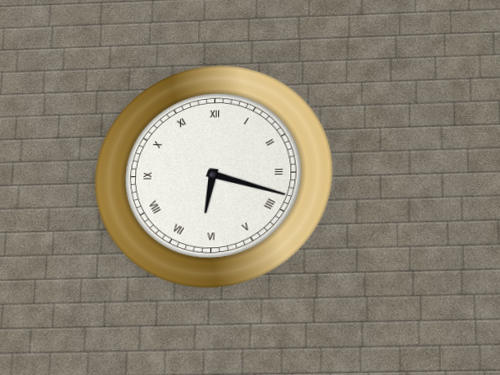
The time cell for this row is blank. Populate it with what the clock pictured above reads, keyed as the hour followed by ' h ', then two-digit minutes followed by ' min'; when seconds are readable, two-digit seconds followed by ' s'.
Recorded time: 6 h 18 min
